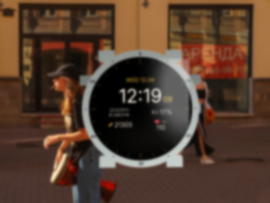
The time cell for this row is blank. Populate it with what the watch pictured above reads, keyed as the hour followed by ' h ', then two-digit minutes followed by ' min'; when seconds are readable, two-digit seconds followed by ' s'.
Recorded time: 12 h 19 min
